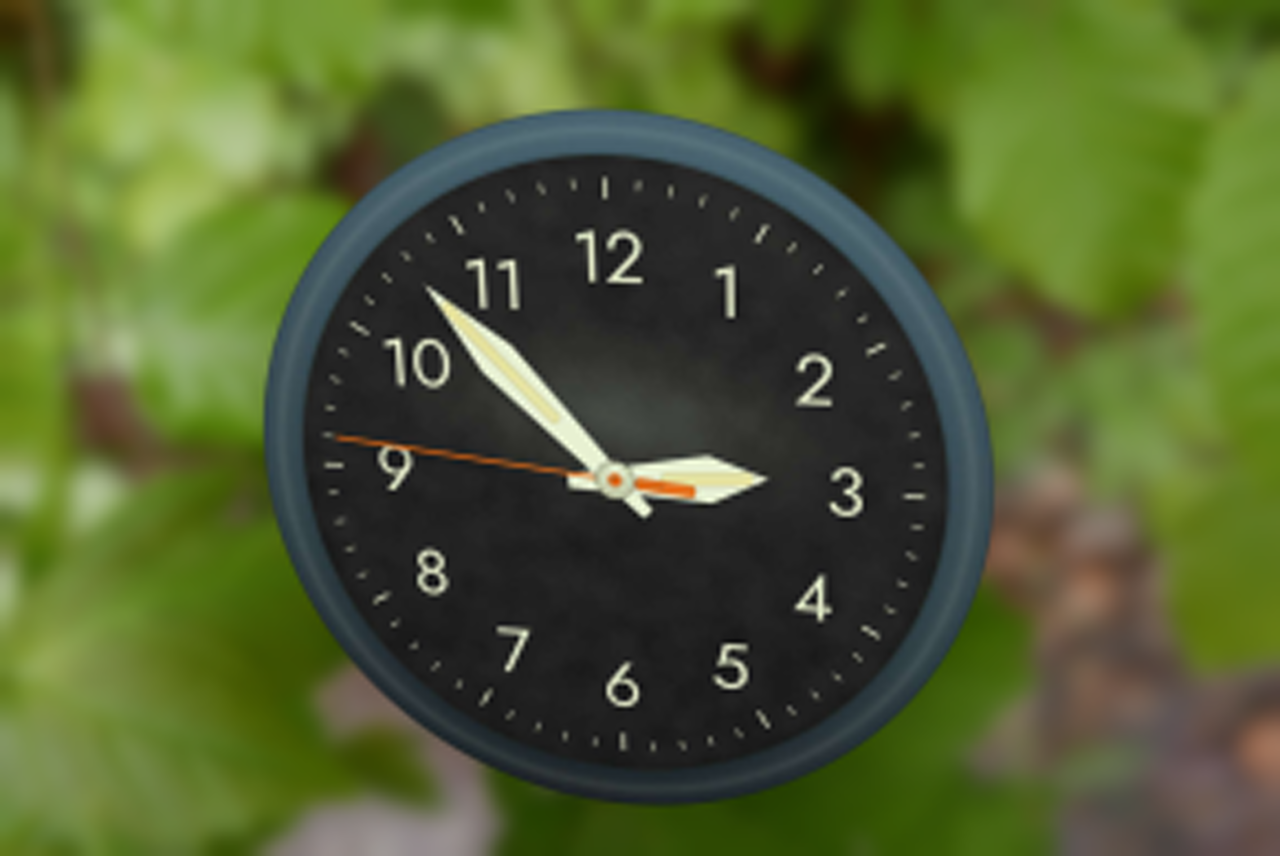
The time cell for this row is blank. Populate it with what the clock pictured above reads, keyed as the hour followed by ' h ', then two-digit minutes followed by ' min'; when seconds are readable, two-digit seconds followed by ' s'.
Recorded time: 2 h 52 min 46 s
